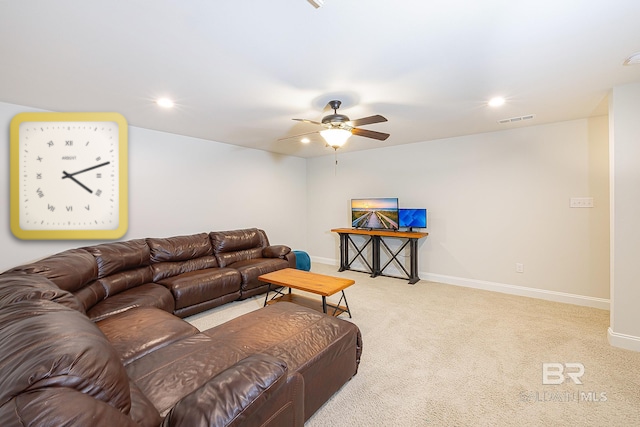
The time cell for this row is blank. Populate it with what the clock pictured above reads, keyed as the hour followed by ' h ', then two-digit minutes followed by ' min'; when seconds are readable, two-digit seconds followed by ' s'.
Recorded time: 4 h 12 min
